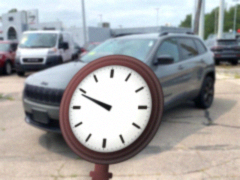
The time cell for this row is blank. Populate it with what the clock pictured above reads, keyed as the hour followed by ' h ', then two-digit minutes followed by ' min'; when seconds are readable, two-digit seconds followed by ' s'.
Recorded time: 9 h 49 min
